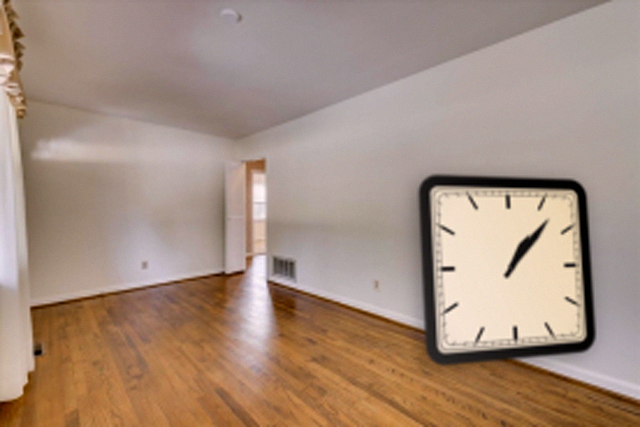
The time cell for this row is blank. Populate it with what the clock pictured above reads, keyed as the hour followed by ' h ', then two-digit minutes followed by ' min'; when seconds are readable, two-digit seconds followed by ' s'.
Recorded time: 1 h 07 min
